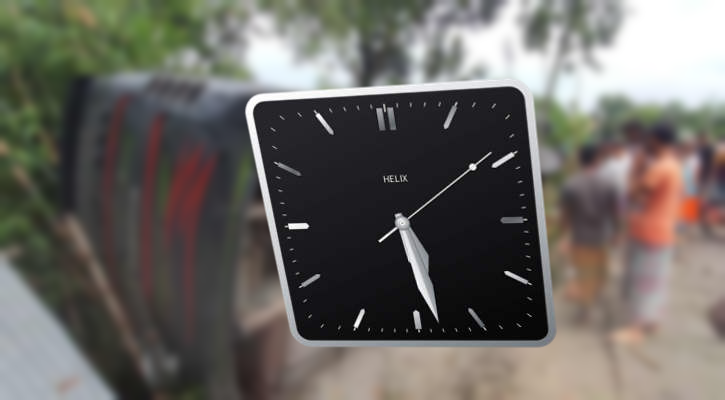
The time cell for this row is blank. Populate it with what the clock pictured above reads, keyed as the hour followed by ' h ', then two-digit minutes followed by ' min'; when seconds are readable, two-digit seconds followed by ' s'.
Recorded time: 5 h 28 min 09 s
